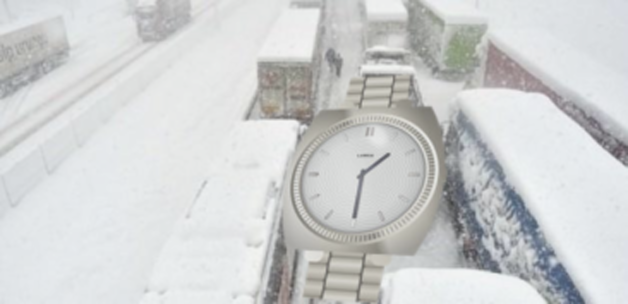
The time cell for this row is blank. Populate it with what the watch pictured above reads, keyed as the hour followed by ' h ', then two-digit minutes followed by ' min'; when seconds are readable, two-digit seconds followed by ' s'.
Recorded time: 1 h 30 min
